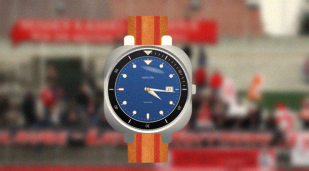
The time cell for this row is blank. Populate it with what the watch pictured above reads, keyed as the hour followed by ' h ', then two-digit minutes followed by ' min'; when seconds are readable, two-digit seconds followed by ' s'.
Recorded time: 4 h 16 min
